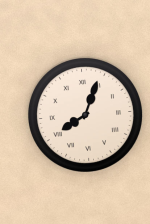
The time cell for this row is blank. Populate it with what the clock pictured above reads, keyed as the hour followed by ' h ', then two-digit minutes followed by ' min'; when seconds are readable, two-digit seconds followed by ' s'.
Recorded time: 8 h 04 min
